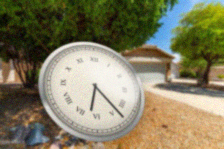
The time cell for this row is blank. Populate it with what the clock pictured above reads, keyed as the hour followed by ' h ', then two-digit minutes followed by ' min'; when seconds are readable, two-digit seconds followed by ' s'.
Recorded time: 6 h 23 min
